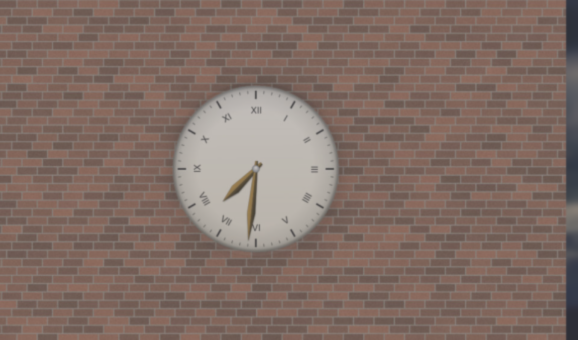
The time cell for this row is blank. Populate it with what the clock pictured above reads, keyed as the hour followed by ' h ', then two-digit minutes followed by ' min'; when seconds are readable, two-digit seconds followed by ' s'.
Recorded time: 7 h 31 min
